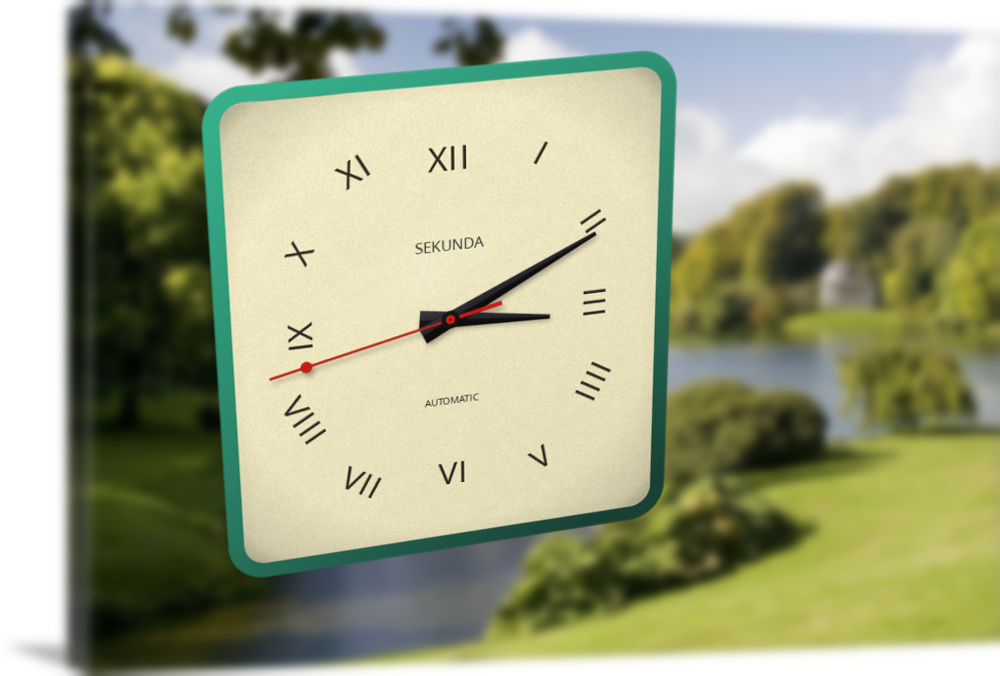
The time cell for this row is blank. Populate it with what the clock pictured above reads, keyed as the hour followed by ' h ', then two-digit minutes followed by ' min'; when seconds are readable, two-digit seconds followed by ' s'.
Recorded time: 3 h 10 min 43 s
